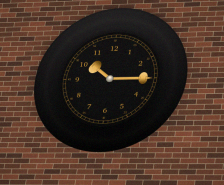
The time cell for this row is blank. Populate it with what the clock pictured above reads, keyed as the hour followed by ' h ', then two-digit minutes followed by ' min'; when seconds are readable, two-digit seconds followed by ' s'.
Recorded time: 10 h 15 min
